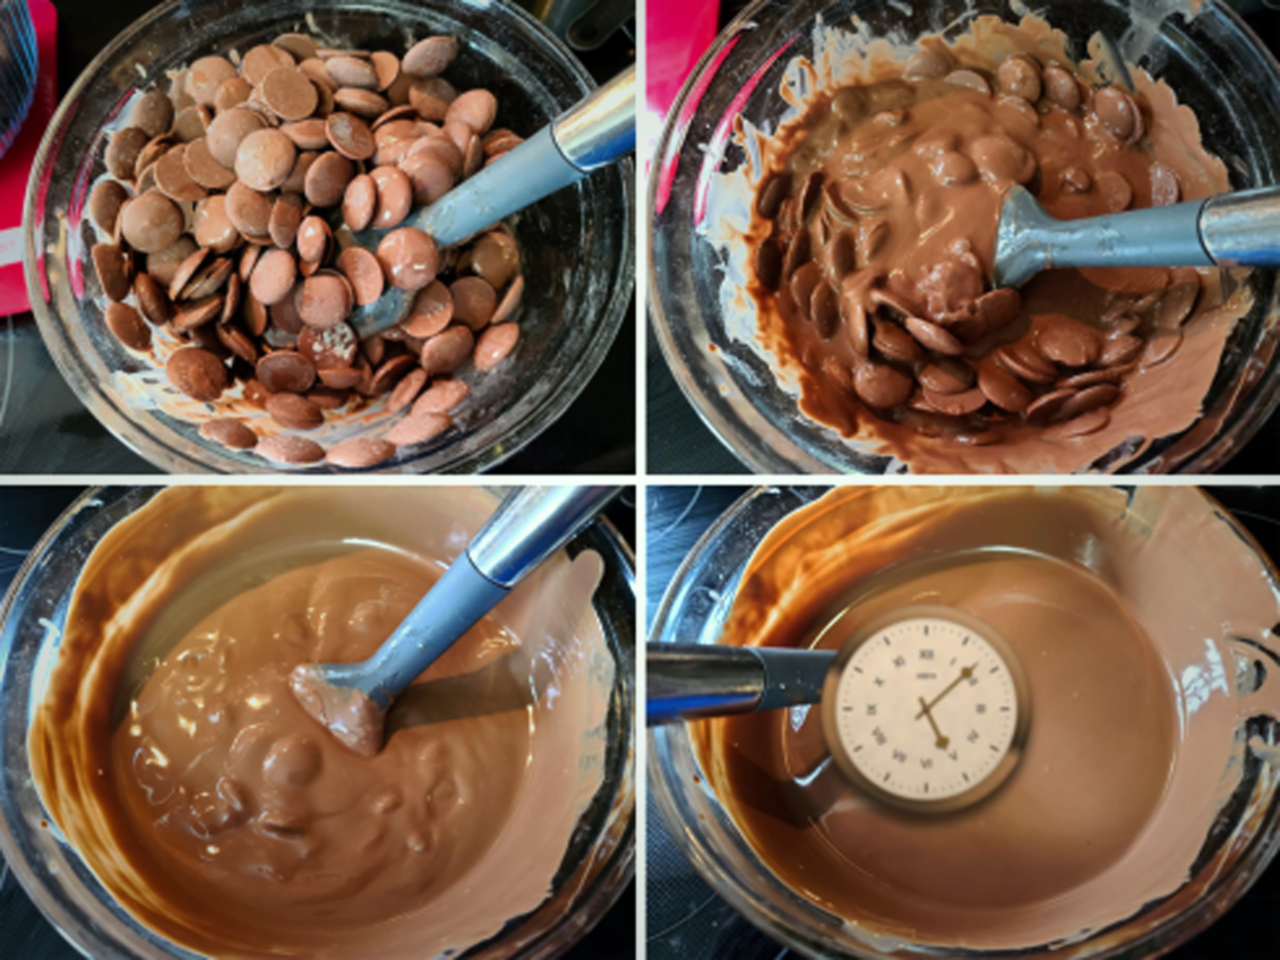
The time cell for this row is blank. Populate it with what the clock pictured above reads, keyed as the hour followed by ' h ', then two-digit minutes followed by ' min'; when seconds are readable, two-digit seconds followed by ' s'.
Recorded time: 5 h 08 min
